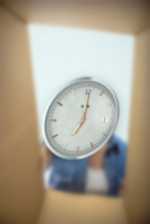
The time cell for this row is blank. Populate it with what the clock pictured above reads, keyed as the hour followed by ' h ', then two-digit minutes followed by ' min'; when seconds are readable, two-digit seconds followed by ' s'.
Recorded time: 7 h 00 min
